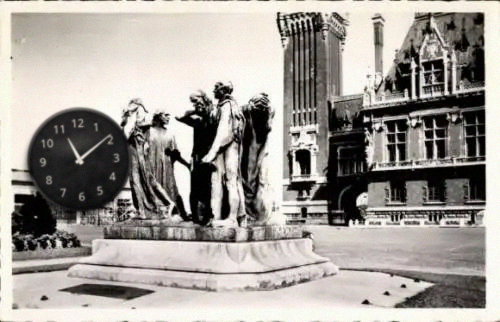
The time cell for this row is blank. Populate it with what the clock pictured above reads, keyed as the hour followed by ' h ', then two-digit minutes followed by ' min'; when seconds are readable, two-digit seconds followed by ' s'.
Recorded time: 11 h 09 min
